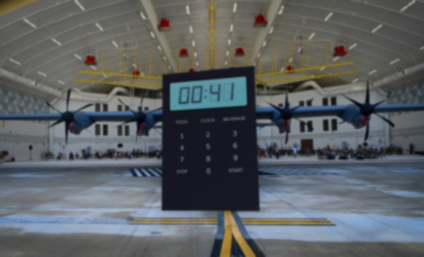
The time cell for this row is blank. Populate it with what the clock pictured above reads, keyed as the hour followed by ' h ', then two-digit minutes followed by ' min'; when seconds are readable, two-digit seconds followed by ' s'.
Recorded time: 0 h 41 min
